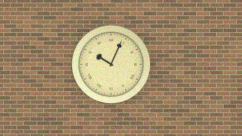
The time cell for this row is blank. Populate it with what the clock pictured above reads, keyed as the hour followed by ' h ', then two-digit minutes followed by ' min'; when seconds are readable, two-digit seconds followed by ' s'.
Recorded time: 10 h 04 min
